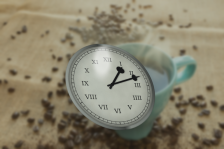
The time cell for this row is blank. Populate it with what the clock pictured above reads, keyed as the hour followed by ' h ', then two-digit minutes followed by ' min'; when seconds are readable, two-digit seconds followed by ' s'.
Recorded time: 1 h 12 min
